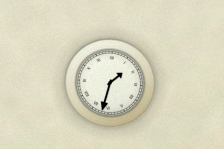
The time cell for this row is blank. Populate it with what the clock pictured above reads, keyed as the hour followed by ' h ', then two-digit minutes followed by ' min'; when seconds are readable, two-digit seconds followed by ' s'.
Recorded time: 1 h 32 min
